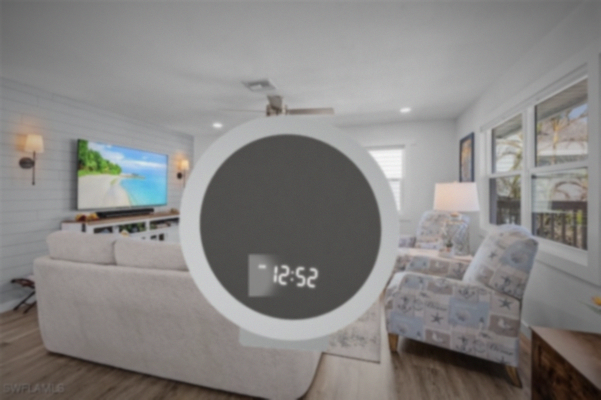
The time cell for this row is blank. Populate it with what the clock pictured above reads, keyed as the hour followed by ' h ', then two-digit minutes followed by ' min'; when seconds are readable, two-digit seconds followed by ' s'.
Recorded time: 12 h 52 min
